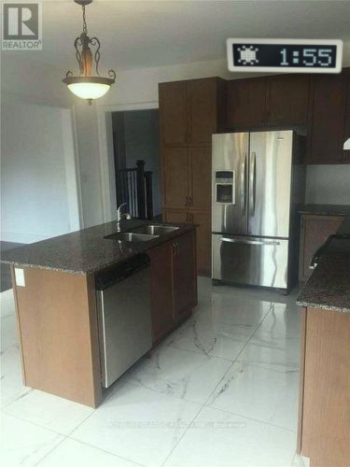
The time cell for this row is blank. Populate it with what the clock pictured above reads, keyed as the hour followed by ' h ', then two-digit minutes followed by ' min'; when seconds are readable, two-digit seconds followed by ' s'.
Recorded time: 1 h 55 min
